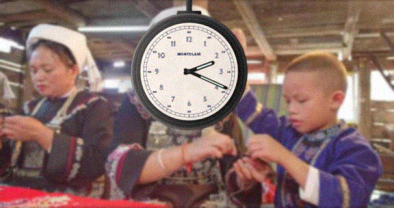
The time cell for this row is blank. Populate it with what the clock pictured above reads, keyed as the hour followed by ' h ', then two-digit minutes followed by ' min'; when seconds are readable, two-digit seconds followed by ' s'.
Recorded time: 2 h 19 min
